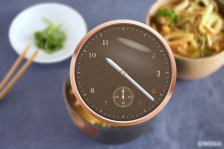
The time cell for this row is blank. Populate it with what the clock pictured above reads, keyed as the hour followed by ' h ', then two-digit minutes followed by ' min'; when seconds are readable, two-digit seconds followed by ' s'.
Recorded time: 10 h 22 min
